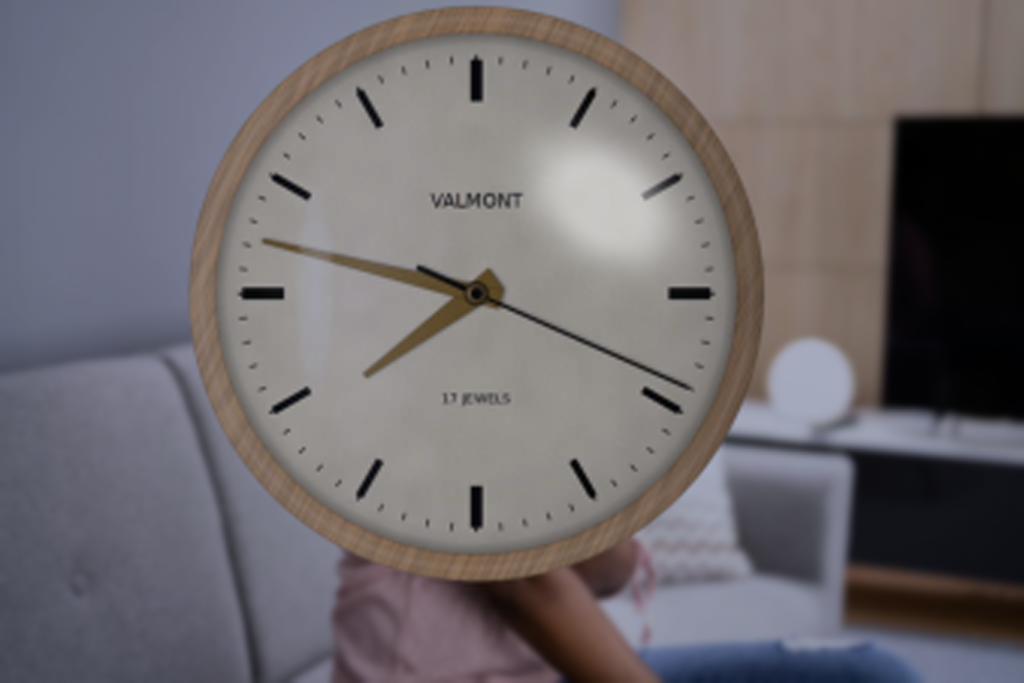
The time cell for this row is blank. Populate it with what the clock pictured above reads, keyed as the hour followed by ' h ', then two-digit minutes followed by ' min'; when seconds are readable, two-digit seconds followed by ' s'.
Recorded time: 7 h 47 min 19 s
